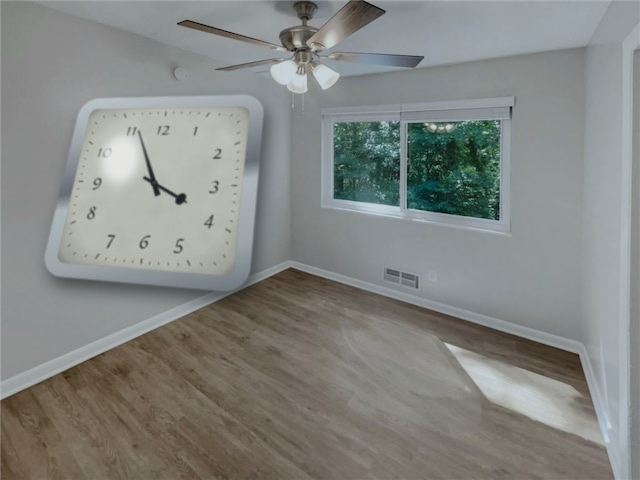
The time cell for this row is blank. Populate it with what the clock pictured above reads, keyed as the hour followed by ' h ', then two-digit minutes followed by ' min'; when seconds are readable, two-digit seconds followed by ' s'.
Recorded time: 3 h 56 min
